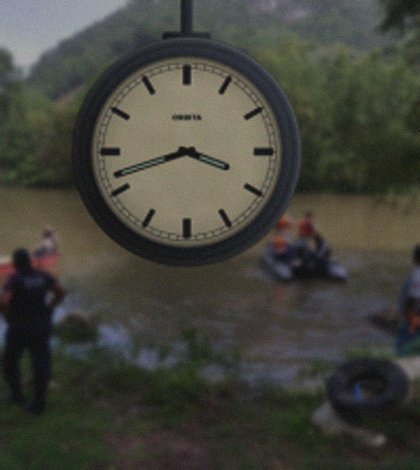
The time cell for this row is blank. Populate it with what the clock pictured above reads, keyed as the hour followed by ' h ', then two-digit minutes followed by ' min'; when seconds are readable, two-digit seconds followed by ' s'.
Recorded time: 3 h 42 min
